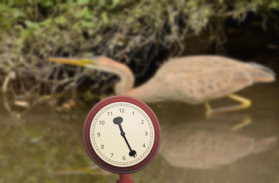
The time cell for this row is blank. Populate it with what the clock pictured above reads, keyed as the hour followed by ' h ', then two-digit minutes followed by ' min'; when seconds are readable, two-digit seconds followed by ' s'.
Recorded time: 11 h 26 min
